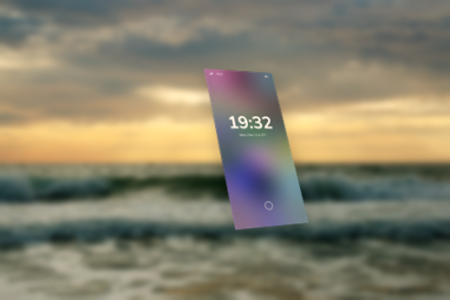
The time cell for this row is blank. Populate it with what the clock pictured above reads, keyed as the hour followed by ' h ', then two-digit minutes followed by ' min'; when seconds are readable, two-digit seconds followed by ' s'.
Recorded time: 19 h 32 min
